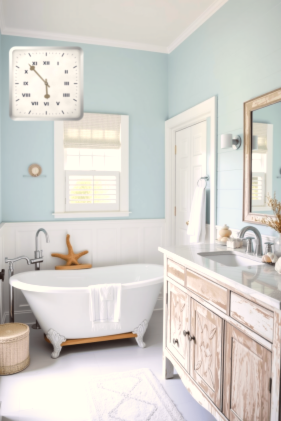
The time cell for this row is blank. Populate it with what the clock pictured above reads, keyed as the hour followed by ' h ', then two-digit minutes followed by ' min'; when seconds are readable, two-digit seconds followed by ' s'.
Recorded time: 5 h 53 min
